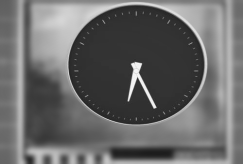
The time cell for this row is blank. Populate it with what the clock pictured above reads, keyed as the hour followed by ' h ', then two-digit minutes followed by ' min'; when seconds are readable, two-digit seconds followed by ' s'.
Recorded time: 6 h 26 min
